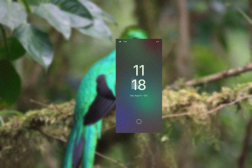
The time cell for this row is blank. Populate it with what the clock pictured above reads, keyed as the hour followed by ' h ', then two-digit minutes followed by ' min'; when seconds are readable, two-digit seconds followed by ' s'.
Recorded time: 11 h 18 min
